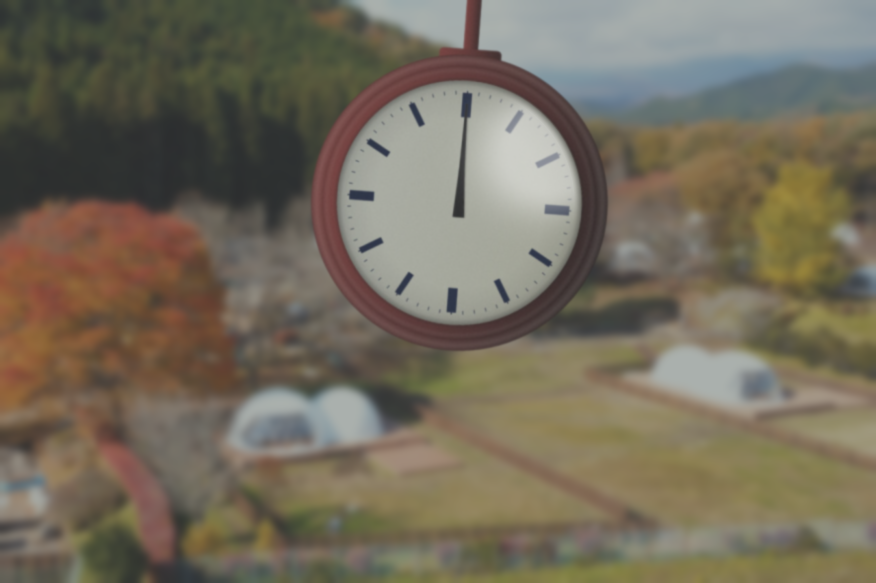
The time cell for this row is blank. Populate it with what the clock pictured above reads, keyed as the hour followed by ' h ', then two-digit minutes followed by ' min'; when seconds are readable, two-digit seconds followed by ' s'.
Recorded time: 12 h 00 min
